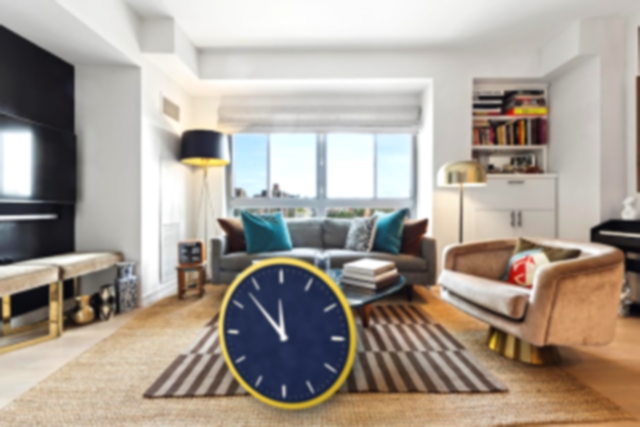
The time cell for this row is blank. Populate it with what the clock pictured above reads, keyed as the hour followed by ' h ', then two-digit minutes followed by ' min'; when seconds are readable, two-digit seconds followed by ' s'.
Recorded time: 11 h 53 min
